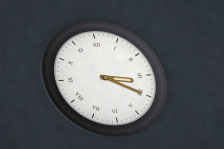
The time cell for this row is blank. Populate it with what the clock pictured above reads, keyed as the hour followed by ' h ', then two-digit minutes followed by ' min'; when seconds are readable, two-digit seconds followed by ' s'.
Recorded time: 3 h 20 min
